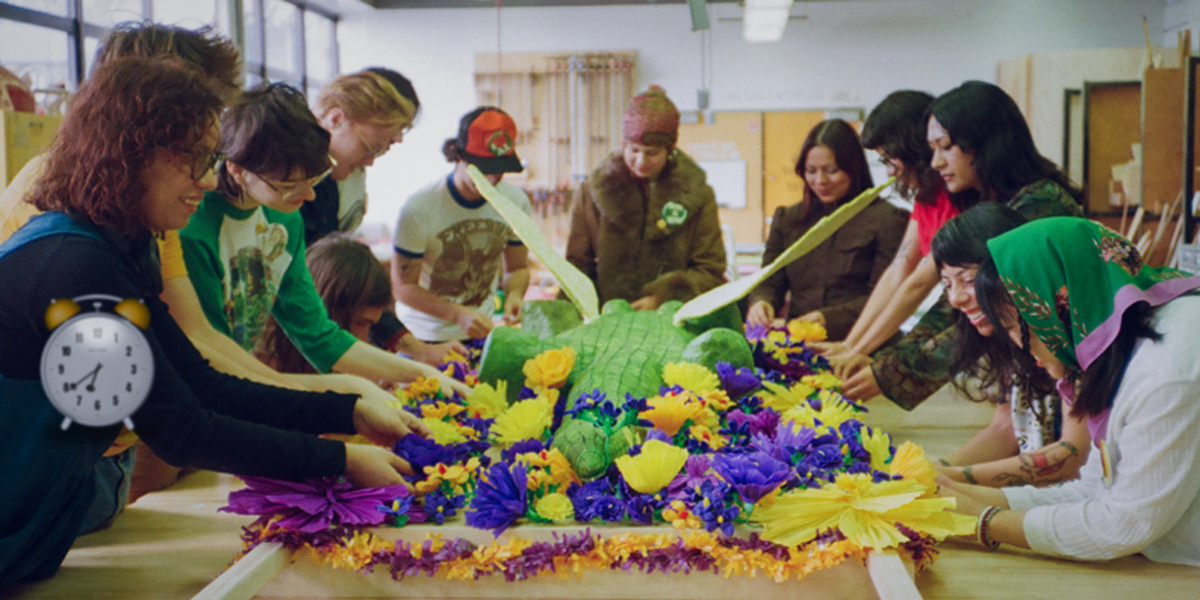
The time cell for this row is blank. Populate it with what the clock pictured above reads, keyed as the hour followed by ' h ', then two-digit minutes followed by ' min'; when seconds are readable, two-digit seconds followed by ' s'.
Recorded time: 6 h 39 min
